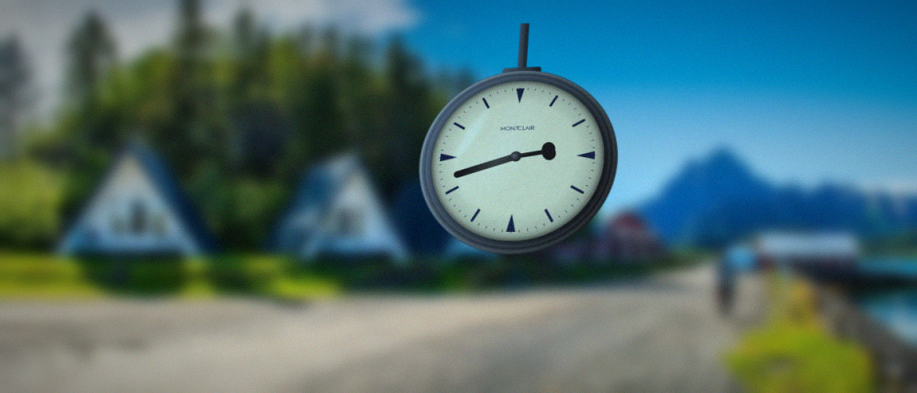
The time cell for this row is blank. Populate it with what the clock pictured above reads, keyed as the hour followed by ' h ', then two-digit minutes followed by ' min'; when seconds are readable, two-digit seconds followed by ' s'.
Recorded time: 2 h 42 min
